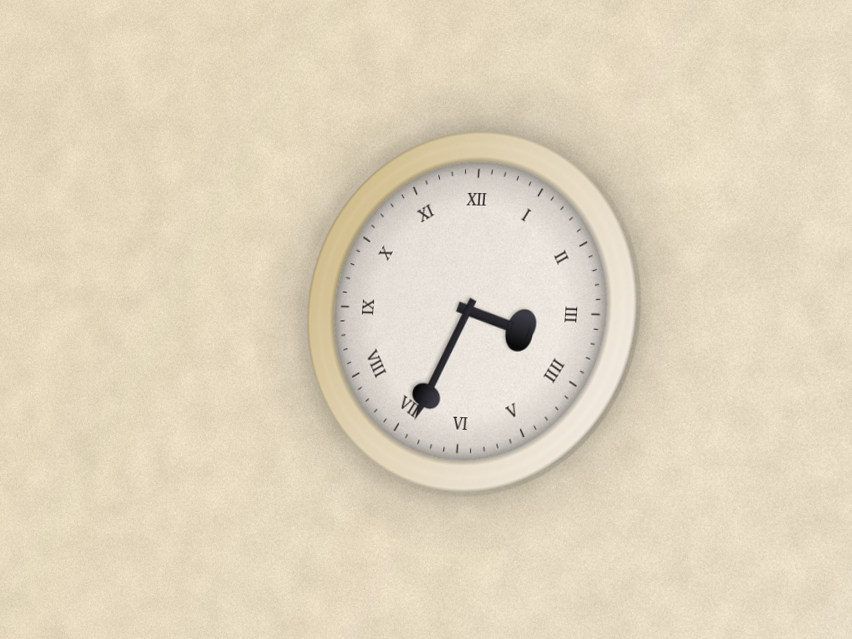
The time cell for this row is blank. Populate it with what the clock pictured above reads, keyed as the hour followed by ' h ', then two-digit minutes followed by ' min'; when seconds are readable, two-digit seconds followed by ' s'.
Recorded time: 3 h 34 min
